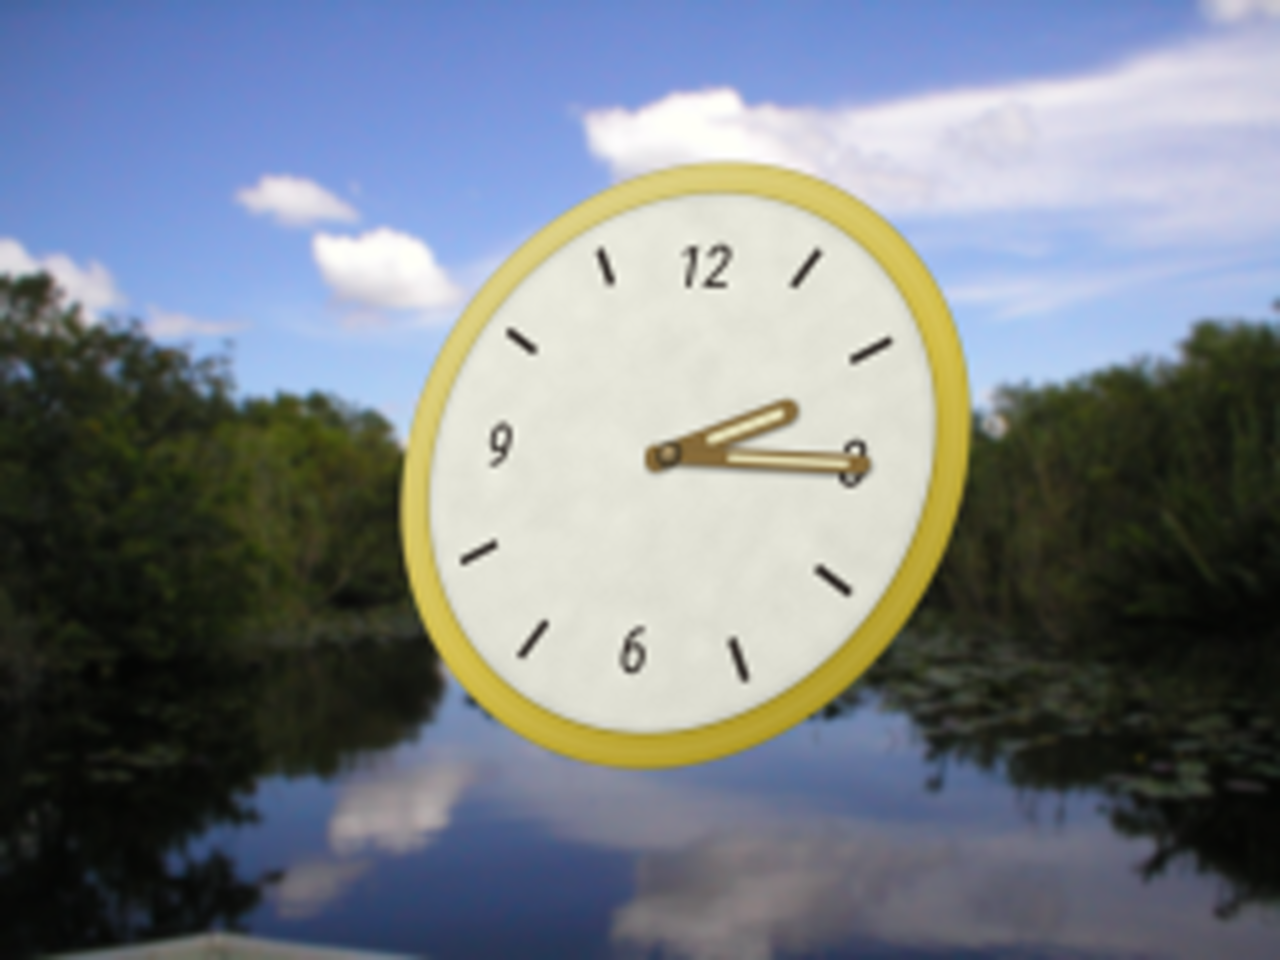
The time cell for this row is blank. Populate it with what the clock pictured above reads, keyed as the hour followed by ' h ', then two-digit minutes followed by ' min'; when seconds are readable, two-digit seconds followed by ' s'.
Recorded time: 2 h 15 min
